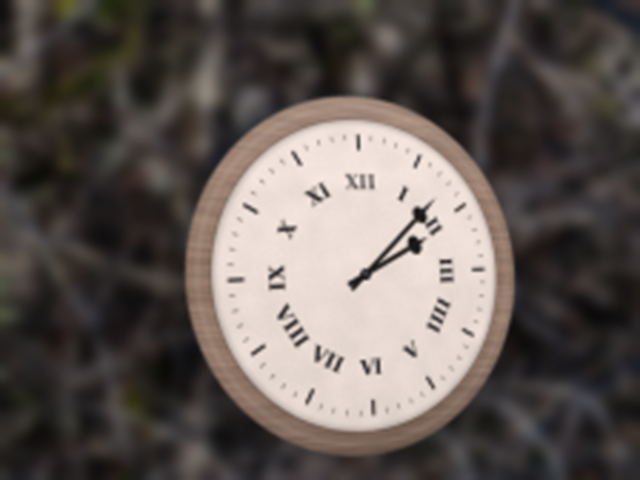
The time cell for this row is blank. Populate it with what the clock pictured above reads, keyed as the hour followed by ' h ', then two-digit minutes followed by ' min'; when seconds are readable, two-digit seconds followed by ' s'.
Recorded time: 2 h 08 min
